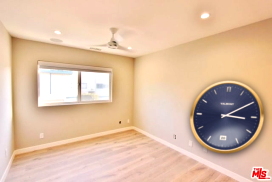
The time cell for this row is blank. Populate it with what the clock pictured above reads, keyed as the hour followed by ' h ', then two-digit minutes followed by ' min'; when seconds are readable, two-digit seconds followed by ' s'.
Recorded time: 3 h 10 min
